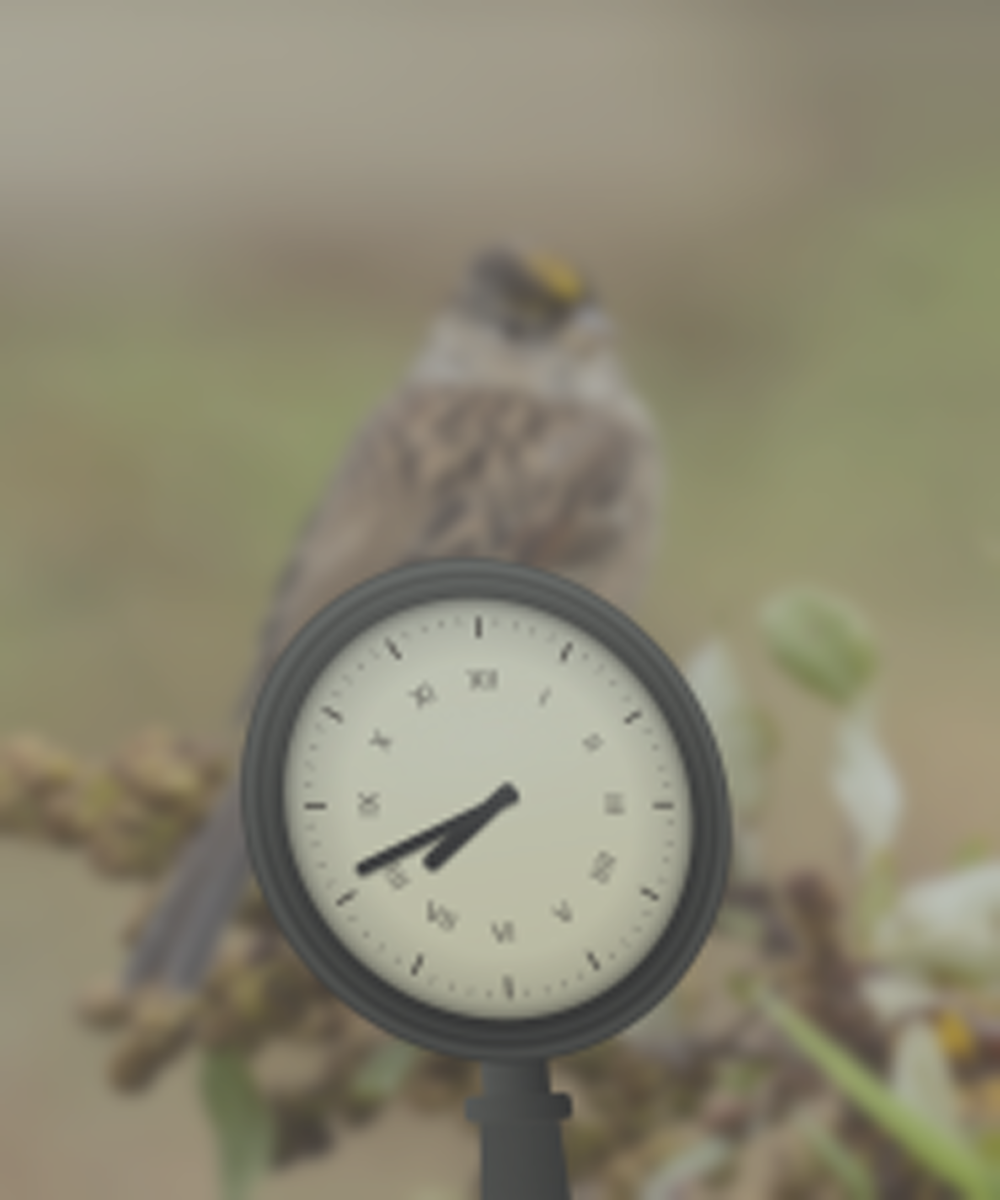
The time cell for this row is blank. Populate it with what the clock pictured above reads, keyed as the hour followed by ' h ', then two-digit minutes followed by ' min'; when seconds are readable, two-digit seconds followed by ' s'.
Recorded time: 7 h 41 min
